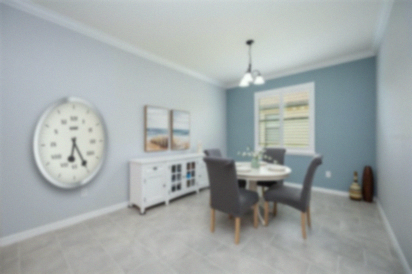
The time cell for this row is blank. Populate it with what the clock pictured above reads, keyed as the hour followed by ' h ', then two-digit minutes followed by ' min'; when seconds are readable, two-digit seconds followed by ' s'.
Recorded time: 6 h 25 min
